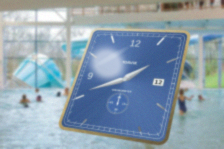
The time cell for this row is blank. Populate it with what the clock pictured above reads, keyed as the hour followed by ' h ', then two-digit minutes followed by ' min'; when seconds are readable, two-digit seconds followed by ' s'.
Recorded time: 1 h 41 min
